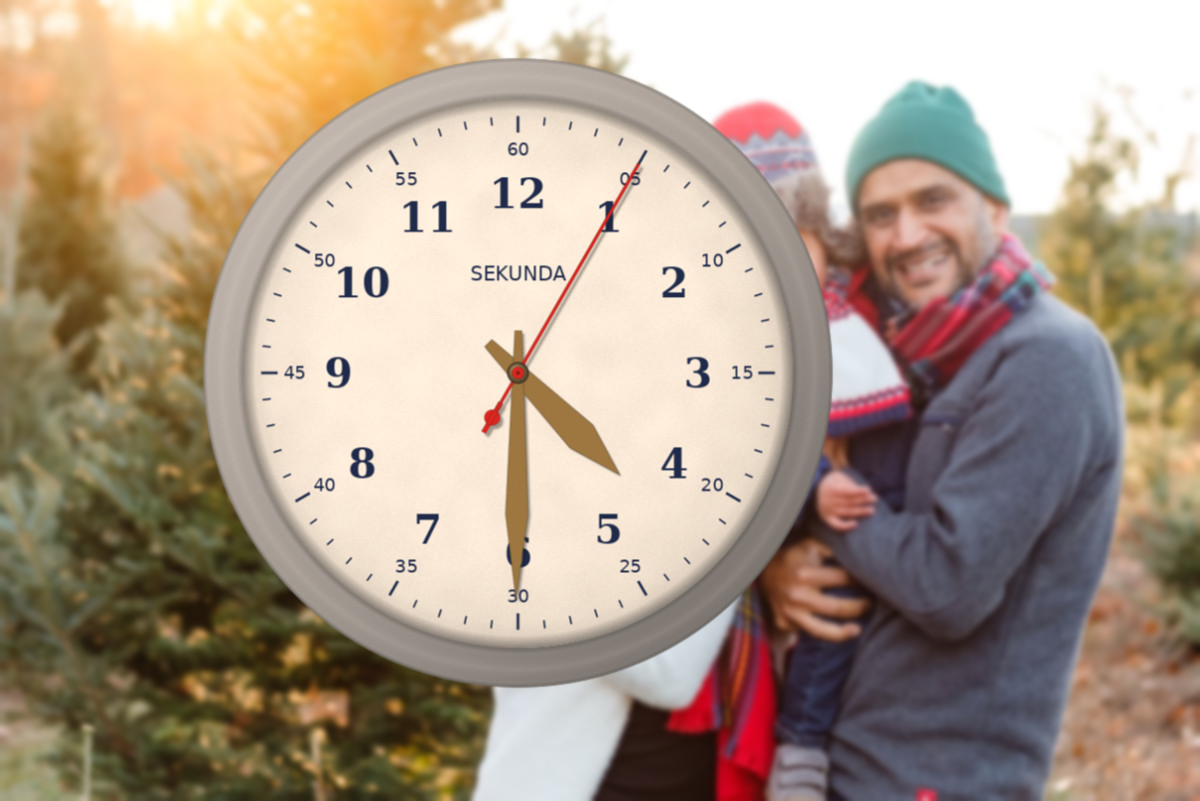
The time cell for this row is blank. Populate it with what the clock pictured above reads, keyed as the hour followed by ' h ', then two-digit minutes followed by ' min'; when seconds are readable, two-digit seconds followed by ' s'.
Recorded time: 4 h 30 min 05 s
